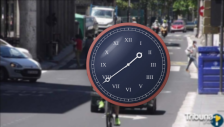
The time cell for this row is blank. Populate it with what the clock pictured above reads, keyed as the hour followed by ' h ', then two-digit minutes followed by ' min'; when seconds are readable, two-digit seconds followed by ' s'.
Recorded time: 1 h 39 min
